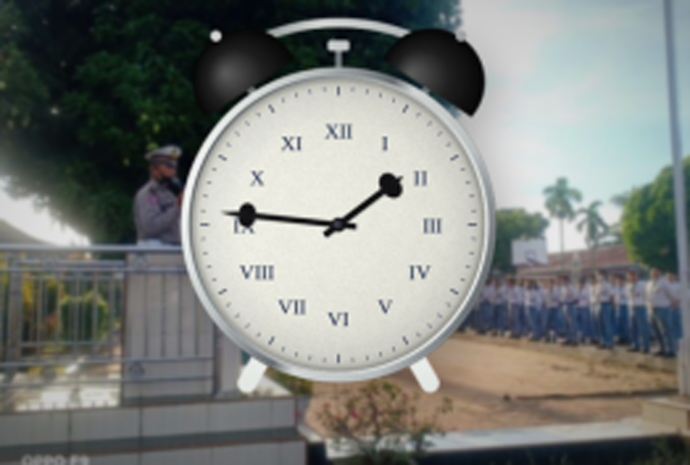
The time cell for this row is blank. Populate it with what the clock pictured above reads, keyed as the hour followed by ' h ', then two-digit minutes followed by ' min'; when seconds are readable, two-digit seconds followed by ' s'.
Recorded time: 1 h 46 min
